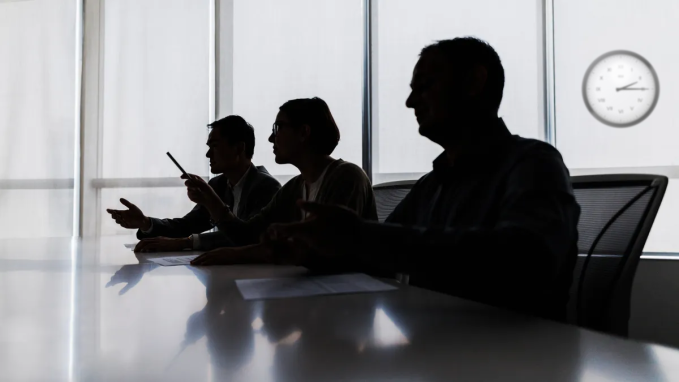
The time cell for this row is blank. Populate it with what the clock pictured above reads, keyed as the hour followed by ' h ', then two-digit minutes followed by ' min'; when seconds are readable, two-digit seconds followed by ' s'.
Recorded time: 2 h 15 min
